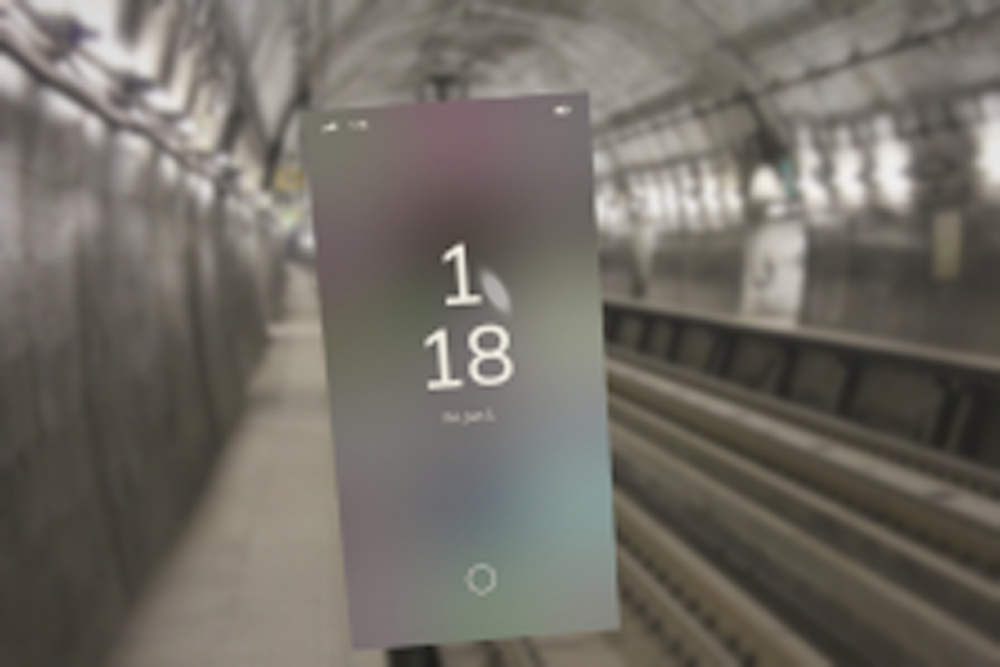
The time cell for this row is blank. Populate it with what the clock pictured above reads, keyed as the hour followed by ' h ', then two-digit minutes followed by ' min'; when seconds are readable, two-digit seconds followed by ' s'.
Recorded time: 1 h 18 min
